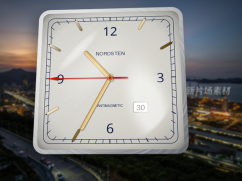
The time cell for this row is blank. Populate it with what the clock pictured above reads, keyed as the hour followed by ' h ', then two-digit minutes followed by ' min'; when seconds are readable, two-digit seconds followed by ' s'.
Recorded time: 10 h 34 min 45 s
